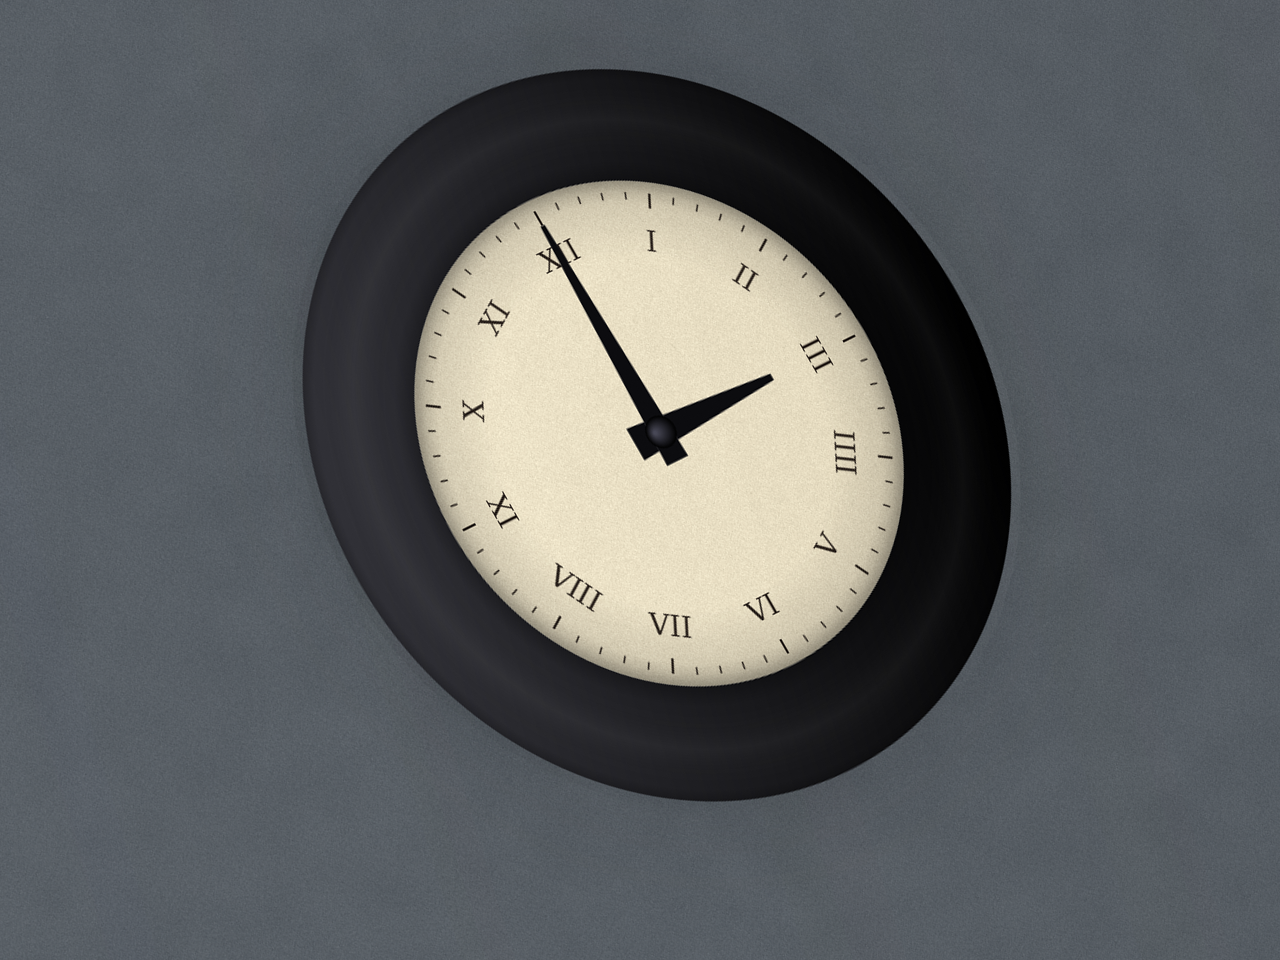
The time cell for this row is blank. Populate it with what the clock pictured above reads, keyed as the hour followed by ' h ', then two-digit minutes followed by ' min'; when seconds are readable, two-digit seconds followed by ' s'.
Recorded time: 3 h 00 min
